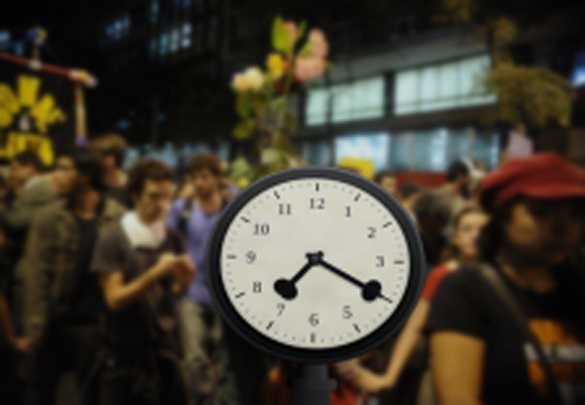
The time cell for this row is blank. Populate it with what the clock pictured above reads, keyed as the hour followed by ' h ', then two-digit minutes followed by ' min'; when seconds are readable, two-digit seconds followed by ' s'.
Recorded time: 7 h 20 min
